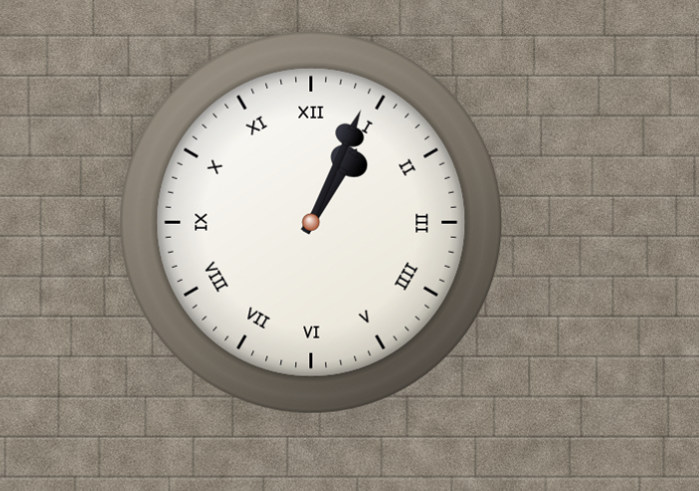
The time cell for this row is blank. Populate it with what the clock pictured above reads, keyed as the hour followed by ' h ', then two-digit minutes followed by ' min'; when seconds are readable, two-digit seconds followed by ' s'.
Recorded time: 1 h 04 min
